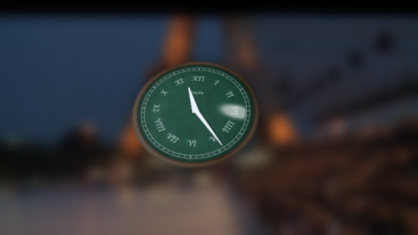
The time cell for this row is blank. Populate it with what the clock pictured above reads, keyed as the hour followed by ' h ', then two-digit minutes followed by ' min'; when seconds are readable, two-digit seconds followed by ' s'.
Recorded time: 11 h 24 min
